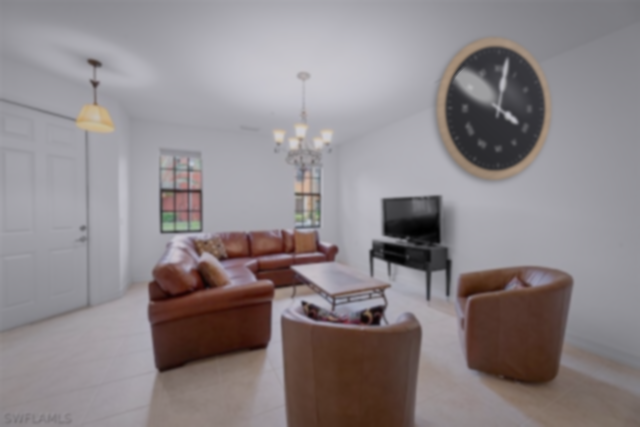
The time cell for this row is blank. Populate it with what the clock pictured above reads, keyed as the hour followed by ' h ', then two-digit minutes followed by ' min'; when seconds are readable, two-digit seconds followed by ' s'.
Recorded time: 4 h 02 min
